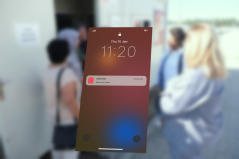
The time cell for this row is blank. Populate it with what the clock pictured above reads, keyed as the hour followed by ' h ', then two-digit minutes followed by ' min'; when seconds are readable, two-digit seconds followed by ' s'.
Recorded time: 11 h 20 min
